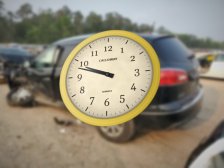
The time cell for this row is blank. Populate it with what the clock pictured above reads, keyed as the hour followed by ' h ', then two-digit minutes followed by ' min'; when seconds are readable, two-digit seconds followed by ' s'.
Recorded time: 9 h 48 min
